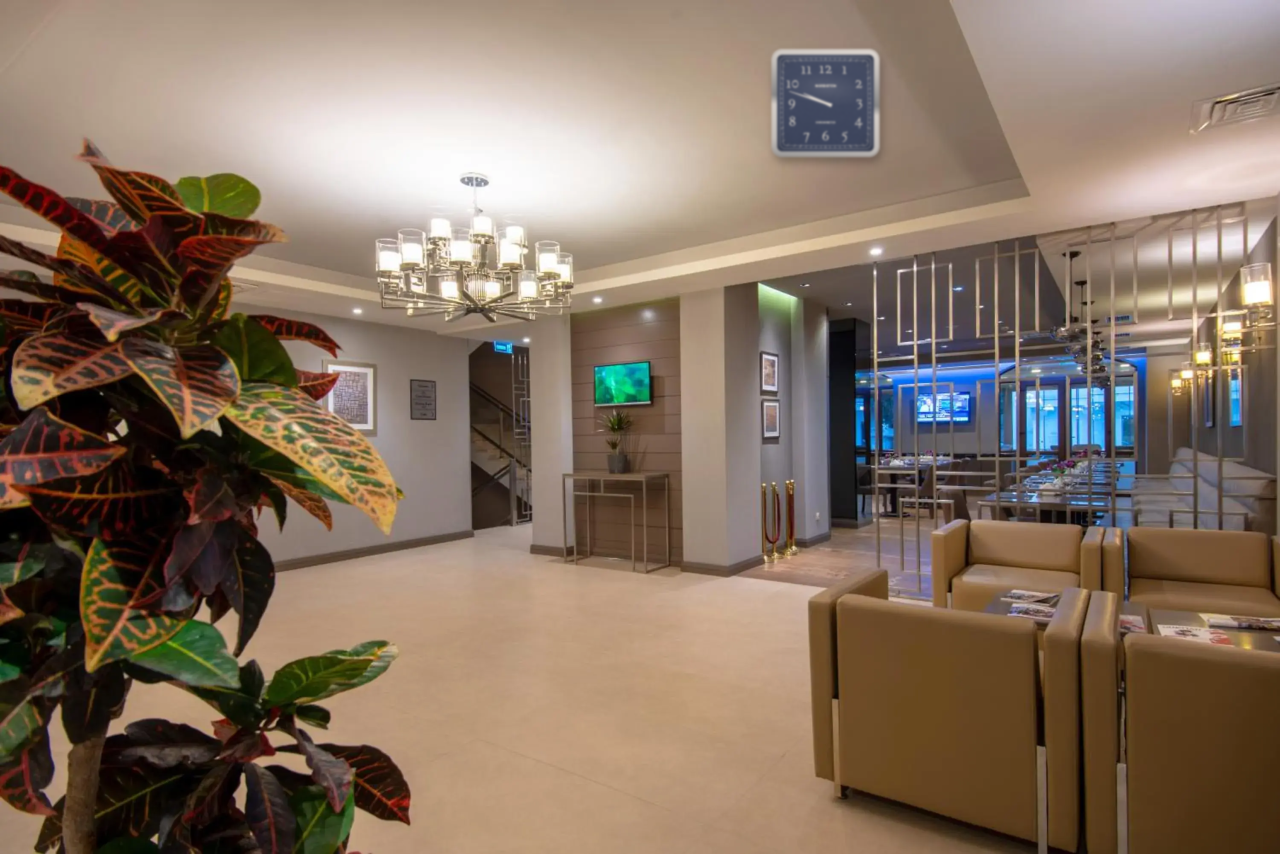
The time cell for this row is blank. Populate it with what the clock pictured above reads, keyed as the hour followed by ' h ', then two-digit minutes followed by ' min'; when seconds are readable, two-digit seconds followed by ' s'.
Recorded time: 9 h 48 min
